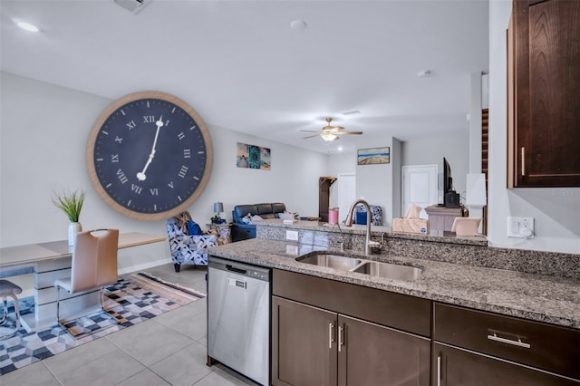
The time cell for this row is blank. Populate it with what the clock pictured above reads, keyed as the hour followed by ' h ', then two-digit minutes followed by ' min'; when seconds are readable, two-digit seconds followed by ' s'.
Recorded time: 7 h 03 min
